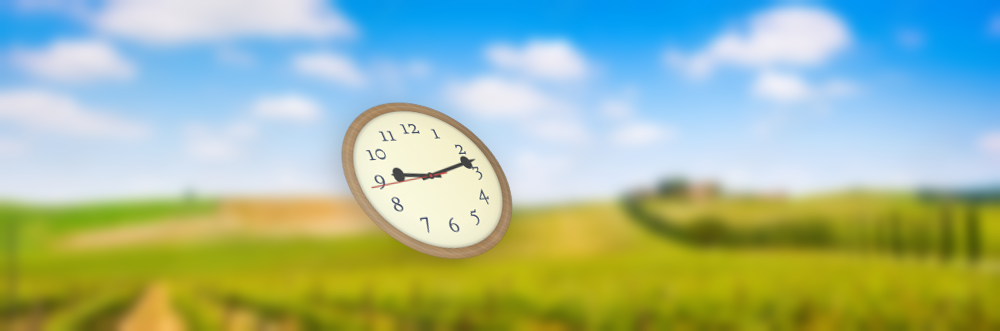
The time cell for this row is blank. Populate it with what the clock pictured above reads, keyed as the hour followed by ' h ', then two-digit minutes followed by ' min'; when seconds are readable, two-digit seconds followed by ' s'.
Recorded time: 9 h 12 min 44 s
